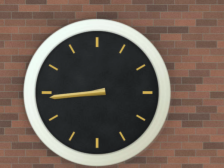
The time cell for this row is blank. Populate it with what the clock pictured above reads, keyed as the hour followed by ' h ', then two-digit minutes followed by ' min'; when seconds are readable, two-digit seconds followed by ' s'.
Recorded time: 8 h 44 min
